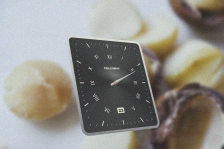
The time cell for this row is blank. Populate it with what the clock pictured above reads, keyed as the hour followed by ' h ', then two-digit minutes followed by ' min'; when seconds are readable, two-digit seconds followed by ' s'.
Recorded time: 2 h 11 min
